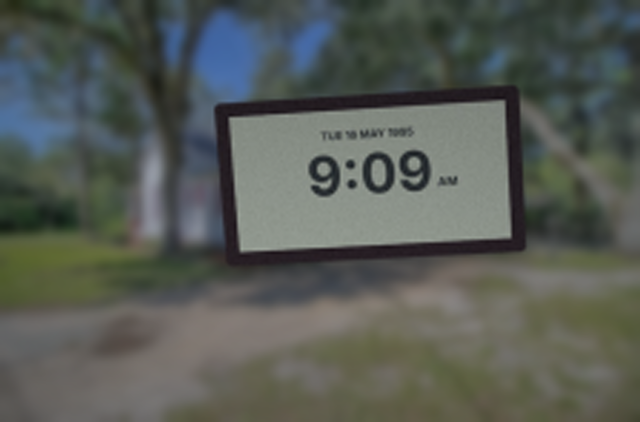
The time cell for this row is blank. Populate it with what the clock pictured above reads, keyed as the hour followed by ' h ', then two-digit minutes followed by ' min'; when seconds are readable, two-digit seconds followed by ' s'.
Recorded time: 9 h 09 min
